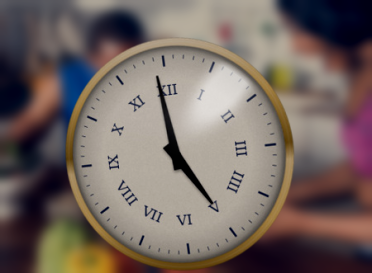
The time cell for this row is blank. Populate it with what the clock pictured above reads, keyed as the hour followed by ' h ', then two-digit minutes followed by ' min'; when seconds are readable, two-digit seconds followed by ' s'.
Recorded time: 4 h 59 min
